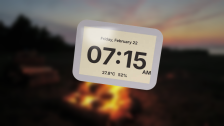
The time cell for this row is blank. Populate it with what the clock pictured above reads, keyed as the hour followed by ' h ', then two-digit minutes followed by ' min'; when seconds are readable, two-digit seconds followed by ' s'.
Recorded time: 7 h 15 min
